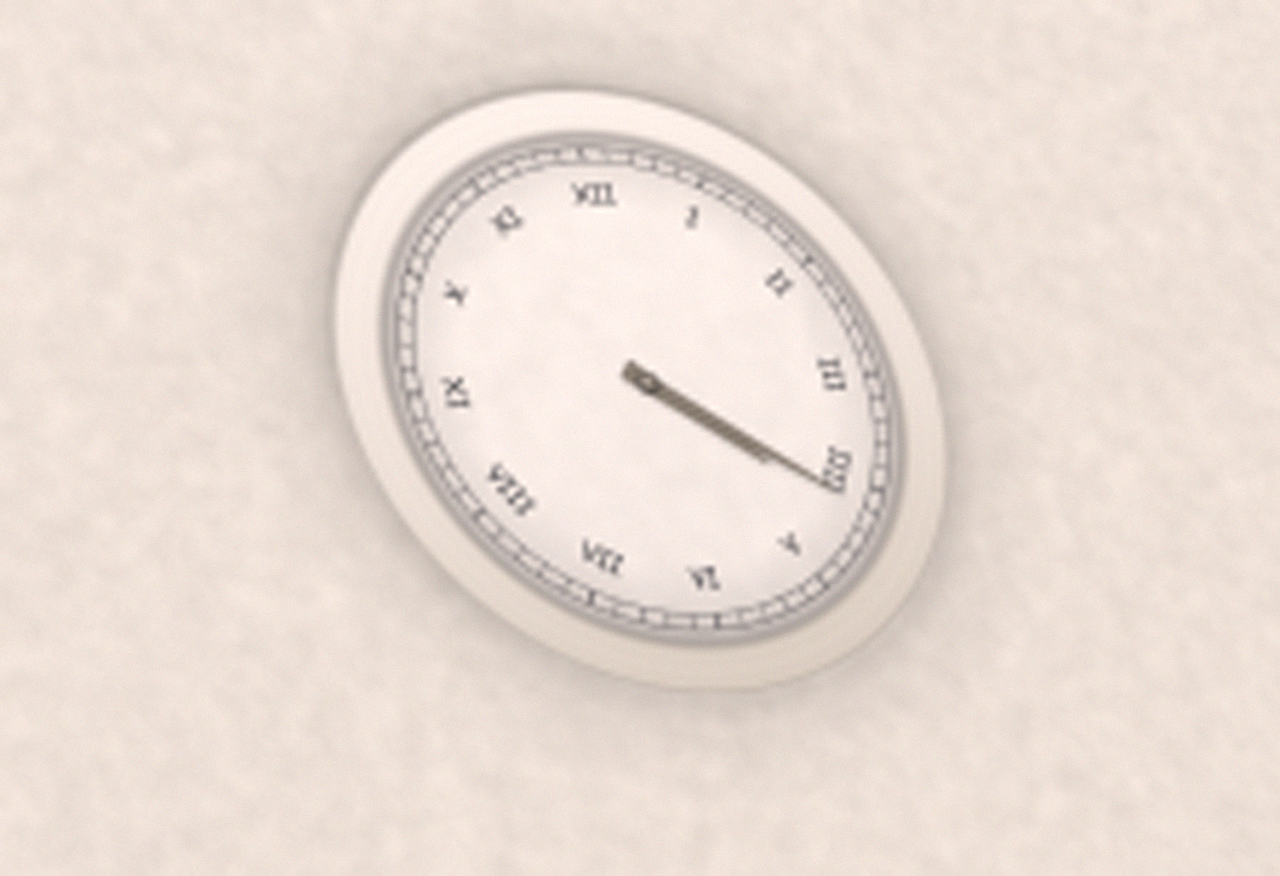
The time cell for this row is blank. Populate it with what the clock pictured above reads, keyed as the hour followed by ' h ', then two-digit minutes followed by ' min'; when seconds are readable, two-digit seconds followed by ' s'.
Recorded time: 4 h 21 min
